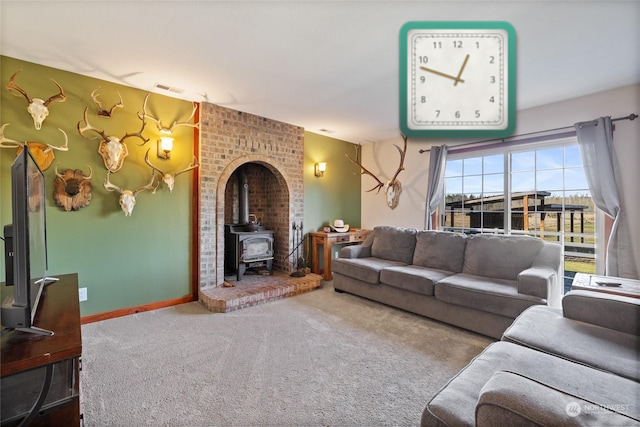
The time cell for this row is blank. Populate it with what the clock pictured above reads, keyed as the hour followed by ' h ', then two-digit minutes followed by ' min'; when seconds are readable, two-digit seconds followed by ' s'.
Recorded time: 12 h 48 min
